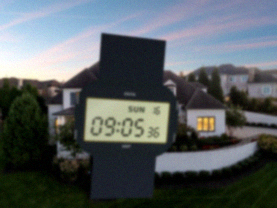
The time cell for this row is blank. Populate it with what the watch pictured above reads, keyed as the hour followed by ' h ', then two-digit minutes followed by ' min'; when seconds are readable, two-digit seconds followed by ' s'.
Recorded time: 9 h 05 min
